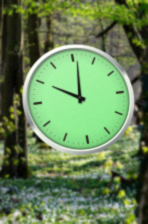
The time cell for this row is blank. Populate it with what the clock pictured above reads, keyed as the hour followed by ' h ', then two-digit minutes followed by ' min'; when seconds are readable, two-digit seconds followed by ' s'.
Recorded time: 10 h 01 min
